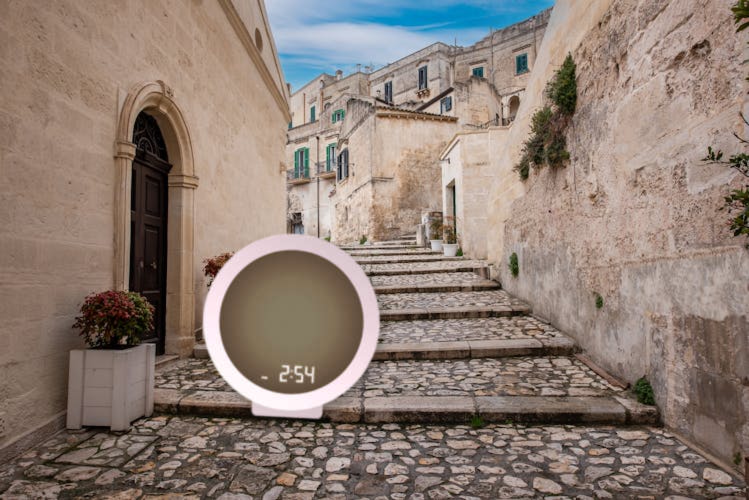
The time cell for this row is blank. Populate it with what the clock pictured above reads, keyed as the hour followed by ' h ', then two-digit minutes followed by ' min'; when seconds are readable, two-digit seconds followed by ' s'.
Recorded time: 2 h 54 min
